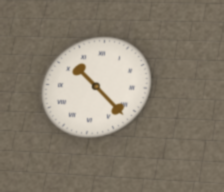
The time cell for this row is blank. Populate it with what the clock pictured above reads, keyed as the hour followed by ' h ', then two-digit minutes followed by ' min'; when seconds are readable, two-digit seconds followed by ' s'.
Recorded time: 10 h 22 min
